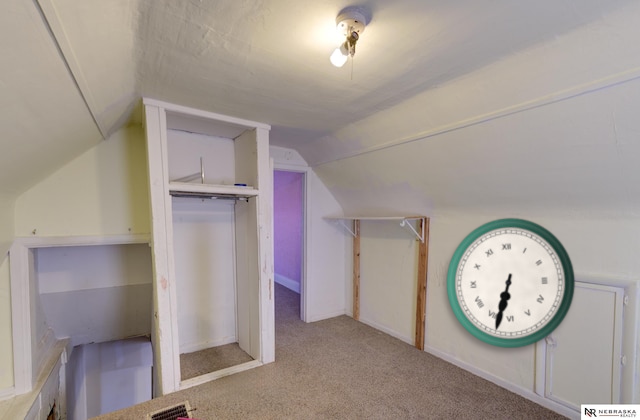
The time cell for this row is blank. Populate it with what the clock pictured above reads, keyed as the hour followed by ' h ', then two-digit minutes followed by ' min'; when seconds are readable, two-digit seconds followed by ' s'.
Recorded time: 6 h 33 min
